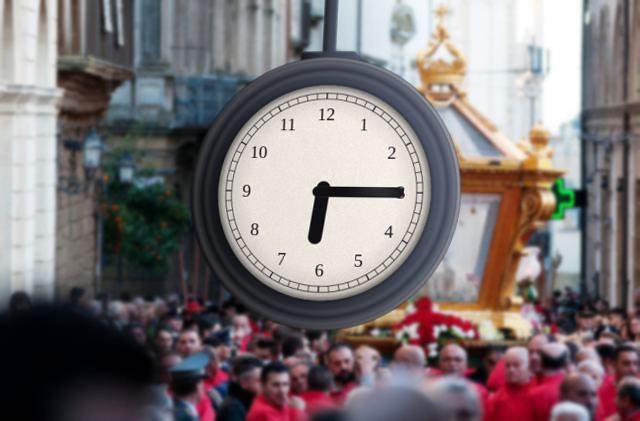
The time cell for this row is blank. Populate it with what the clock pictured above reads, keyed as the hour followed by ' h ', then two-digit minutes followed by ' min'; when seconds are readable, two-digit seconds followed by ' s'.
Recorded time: 6 h 15 min
